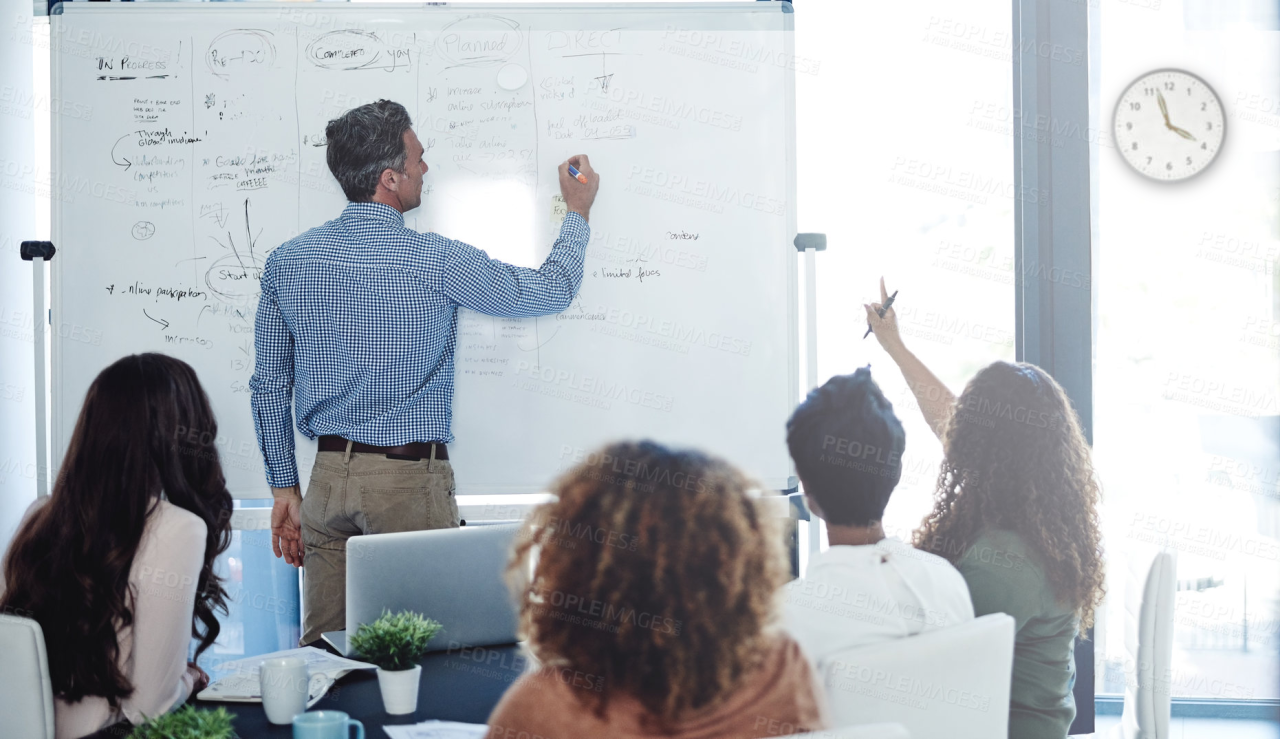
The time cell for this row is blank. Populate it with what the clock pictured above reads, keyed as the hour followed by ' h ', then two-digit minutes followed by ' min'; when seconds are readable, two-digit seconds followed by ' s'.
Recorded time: 3 h 57 min
